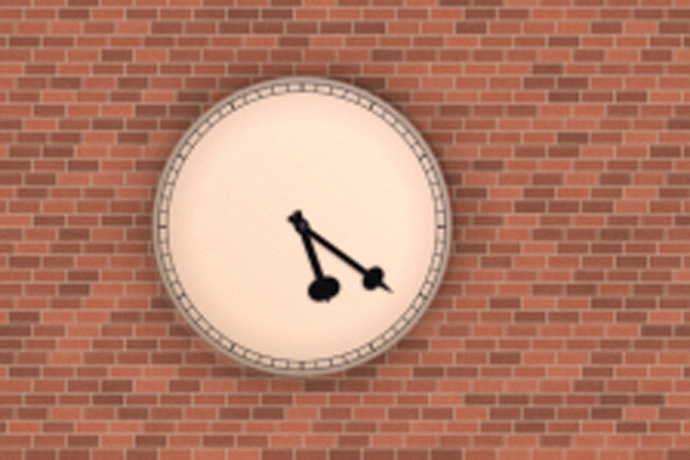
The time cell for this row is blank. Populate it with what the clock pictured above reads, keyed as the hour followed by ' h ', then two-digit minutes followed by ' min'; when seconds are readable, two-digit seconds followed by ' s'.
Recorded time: 5 h 21 min
